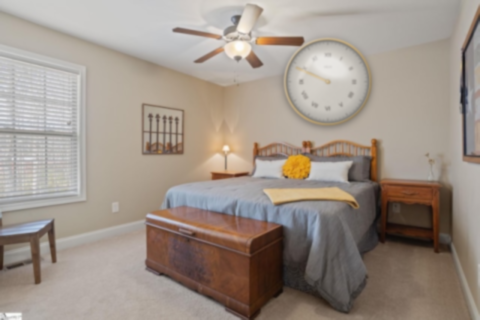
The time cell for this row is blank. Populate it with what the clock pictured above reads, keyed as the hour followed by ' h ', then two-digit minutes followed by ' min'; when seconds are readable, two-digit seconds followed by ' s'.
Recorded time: 9 h 49 min
